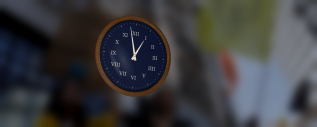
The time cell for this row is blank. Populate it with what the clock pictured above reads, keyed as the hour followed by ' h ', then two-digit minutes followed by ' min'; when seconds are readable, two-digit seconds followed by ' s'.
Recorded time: 12 h 58 min
